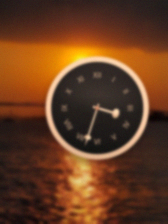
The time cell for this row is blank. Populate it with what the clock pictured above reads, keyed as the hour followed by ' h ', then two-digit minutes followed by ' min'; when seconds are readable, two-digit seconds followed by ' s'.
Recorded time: 3 h 33 min
